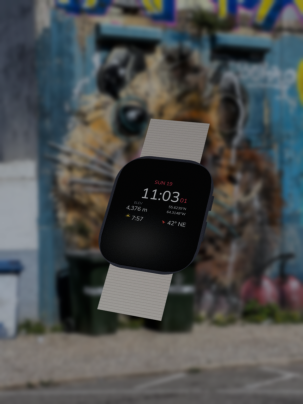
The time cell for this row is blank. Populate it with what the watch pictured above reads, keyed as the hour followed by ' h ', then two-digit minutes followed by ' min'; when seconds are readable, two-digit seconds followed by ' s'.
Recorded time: 11 h 03 min
